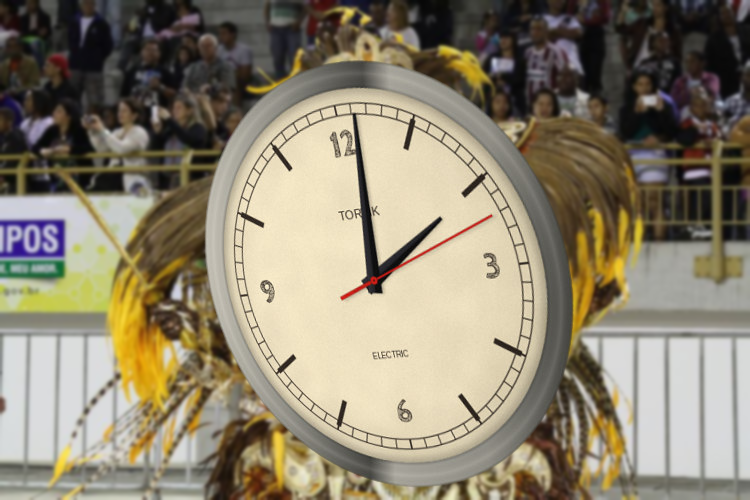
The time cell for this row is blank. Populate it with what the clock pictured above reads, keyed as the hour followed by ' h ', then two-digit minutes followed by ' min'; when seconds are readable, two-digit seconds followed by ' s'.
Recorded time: 2 h 01 min 12 s
